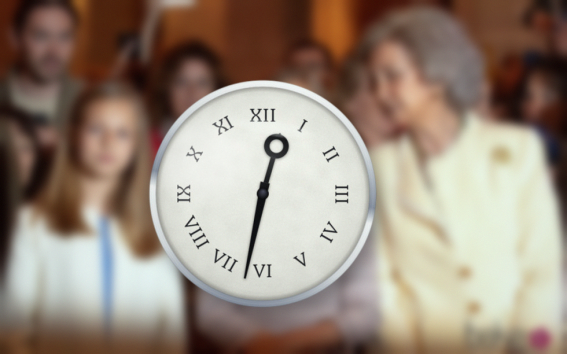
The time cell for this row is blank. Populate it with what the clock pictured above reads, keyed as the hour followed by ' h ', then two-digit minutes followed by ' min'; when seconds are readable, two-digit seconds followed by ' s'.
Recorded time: 12 h 32 min
